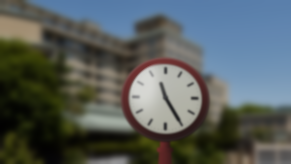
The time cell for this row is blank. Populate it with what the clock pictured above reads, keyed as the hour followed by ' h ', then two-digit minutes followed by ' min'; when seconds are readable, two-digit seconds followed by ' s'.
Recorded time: 11 h 25 min
